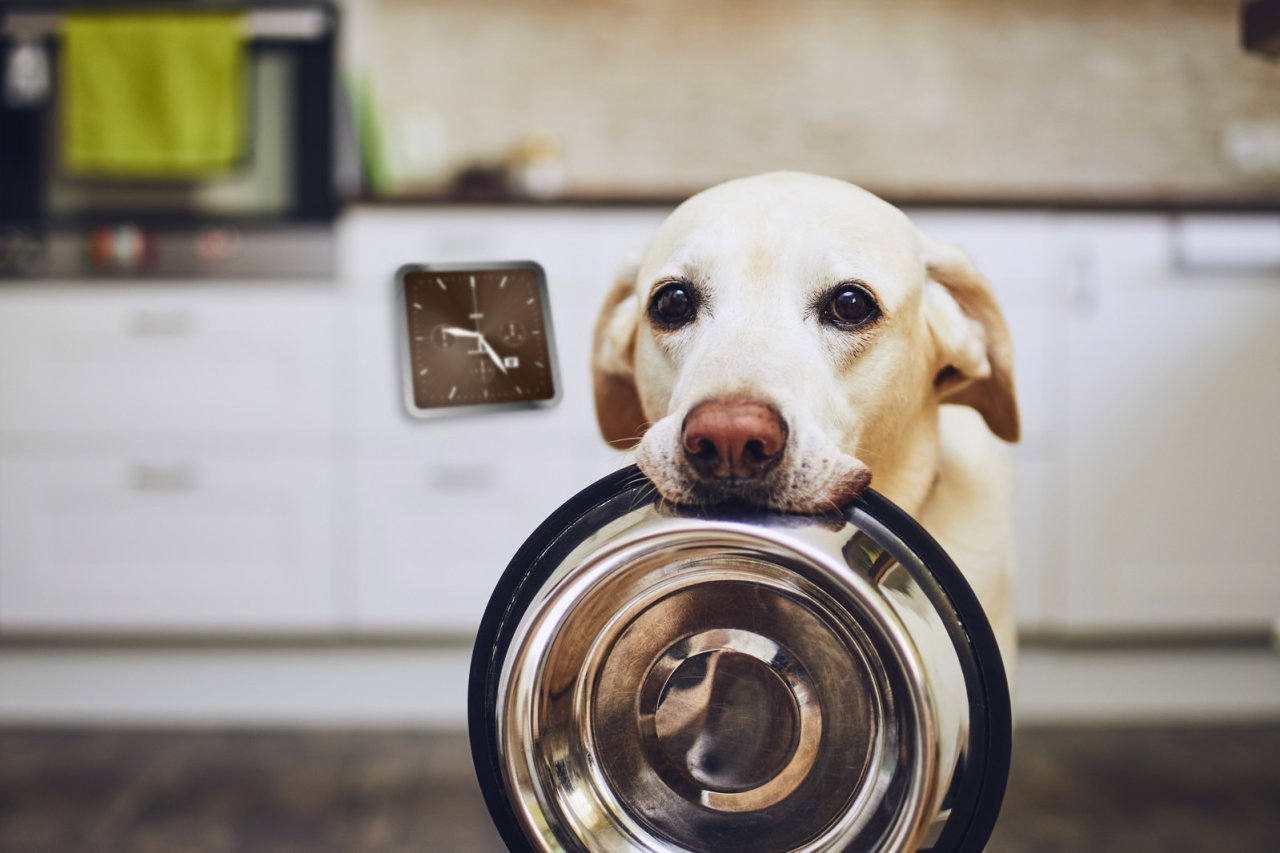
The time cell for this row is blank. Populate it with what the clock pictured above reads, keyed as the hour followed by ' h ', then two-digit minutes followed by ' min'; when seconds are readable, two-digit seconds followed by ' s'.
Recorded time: 9 h 25 min
